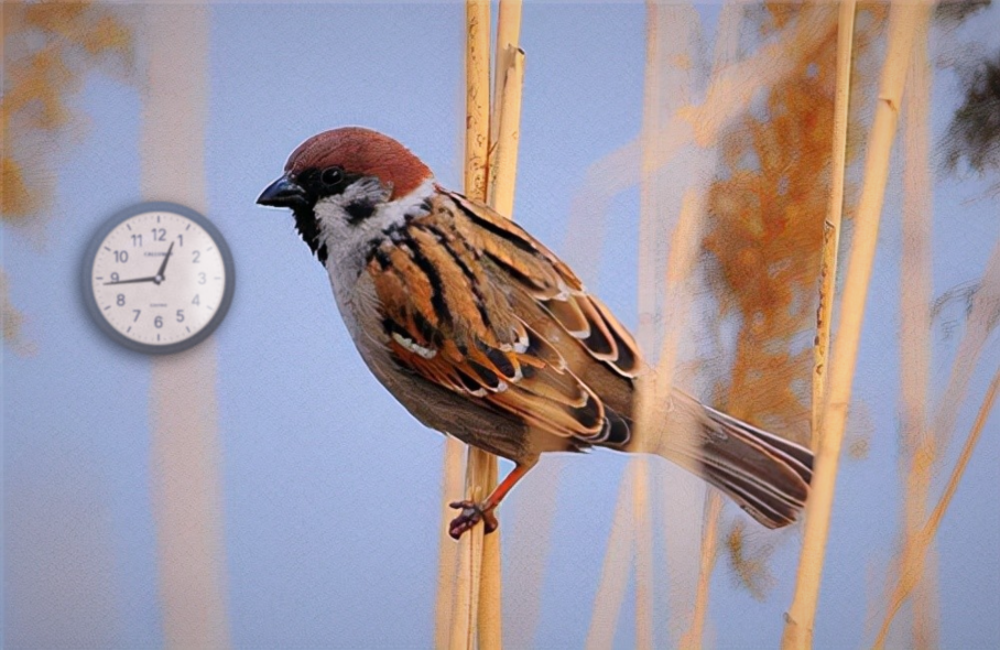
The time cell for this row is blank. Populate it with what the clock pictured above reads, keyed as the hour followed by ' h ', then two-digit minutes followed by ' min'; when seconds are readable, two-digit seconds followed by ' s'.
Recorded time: 12 h 44 min
